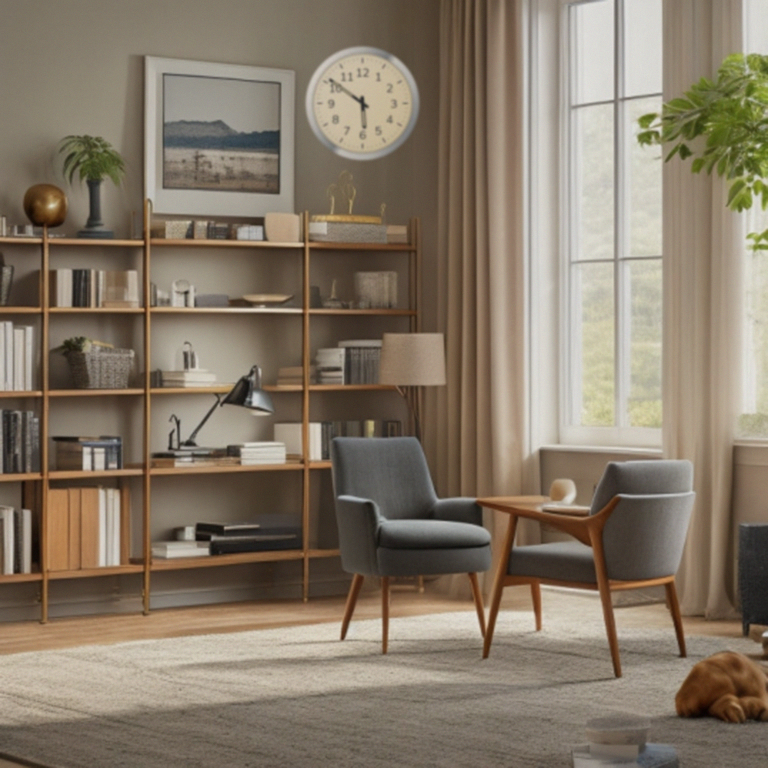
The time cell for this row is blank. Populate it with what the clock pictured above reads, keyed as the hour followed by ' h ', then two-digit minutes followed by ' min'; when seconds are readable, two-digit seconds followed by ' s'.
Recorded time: 5 h 51 min
